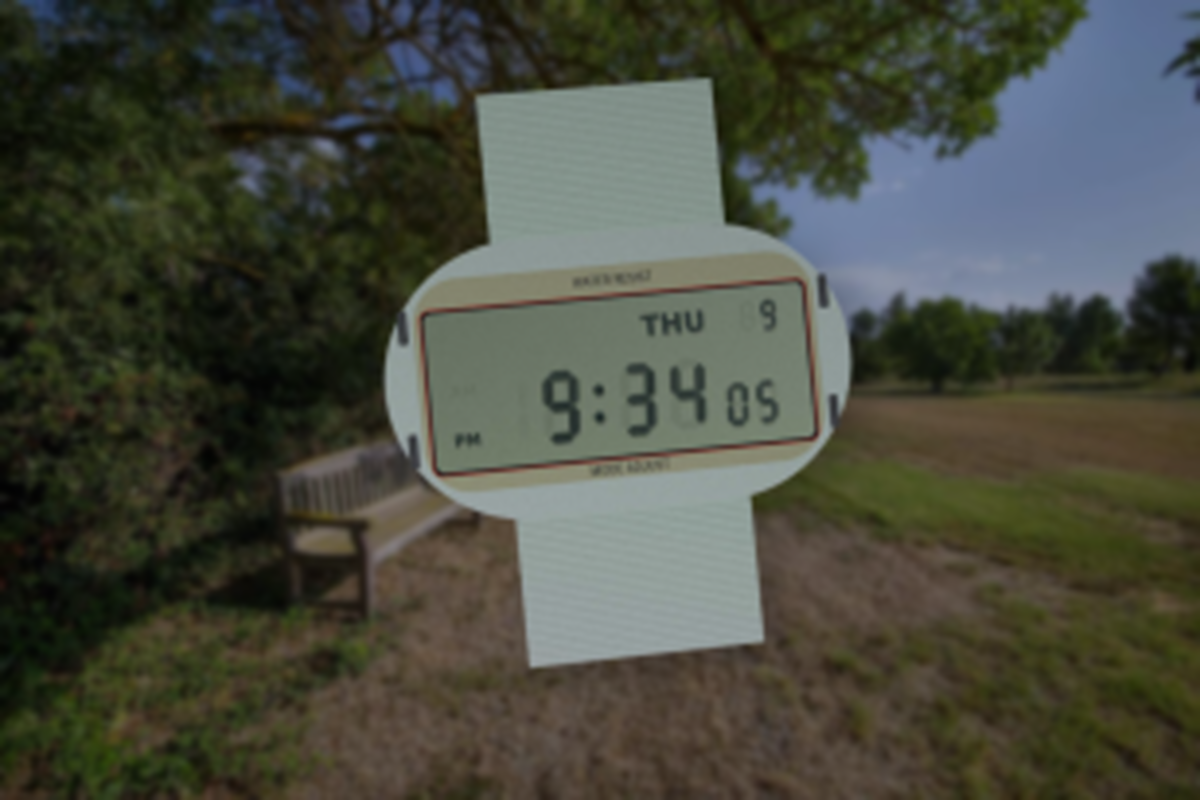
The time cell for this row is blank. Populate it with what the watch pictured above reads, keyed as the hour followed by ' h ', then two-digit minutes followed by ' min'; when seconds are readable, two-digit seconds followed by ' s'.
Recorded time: 9 h 34 min 05 s
